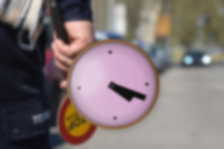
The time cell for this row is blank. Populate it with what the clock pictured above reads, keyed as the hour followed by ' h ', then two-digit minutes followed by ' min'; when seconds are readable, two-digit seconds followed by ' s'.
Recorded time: 4 h 19 min
